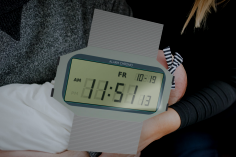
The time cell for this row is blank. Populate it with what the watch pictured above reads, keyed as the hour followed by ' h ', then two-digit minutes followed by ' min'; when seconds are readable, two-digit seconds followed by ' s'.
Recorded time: 11 h 51 min 13 s
